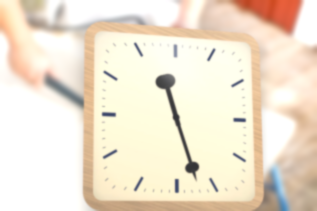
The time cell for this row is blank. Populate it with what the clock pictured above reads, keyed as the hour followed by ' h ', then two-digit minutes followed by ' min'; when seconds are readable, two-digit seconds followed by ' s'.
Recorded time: 11 h 27 min
